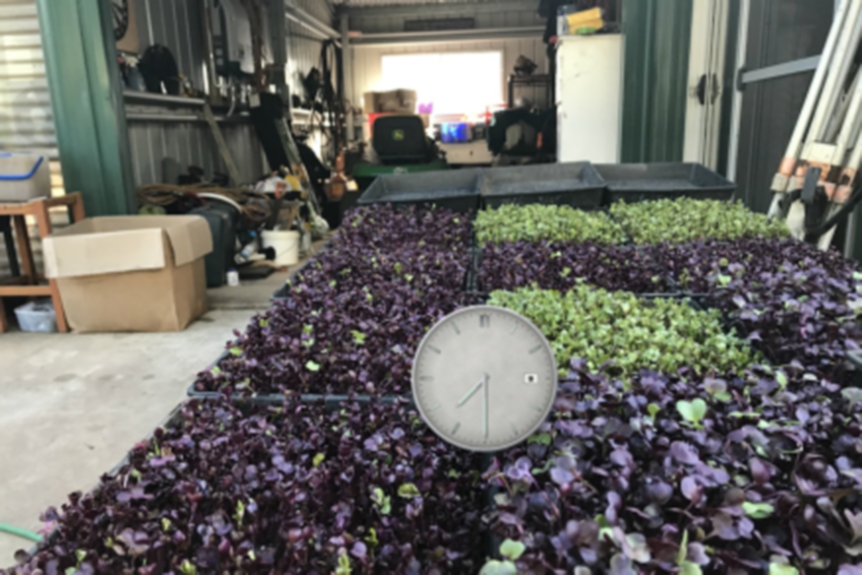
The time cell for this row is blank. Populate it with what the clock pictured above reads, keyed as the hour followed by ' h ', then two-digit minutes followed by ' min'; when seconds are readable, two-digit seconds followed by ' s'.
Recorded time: 7 h 30 min
